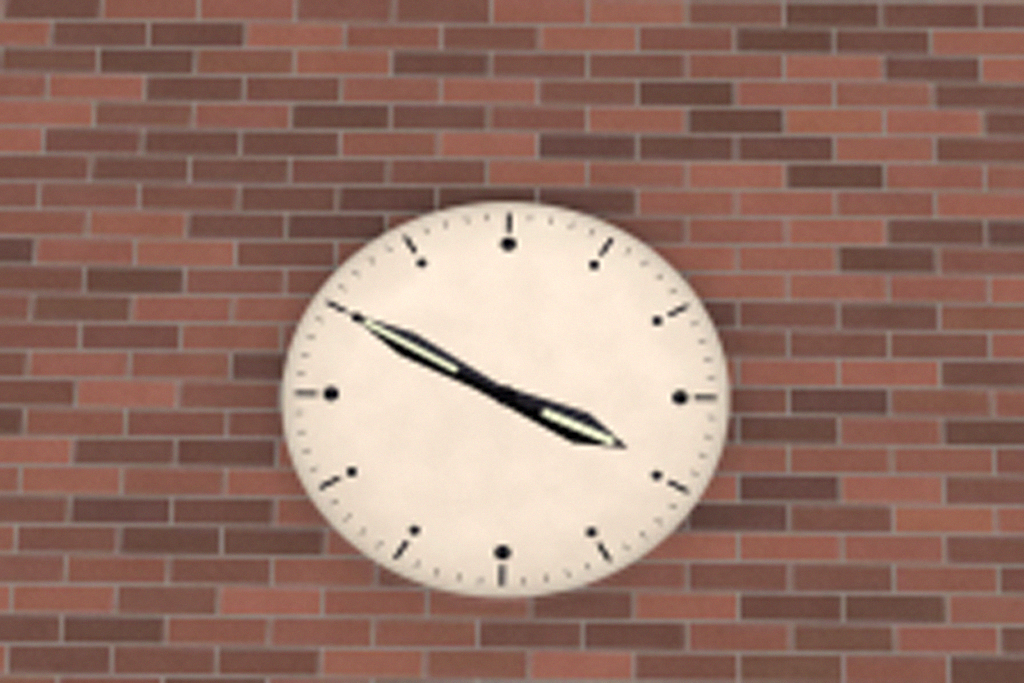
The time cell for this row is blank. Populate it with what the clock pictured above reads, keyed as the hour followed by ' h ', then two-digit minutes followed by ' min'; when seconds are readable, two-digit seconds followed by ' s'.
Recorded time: 3 h 50 min
